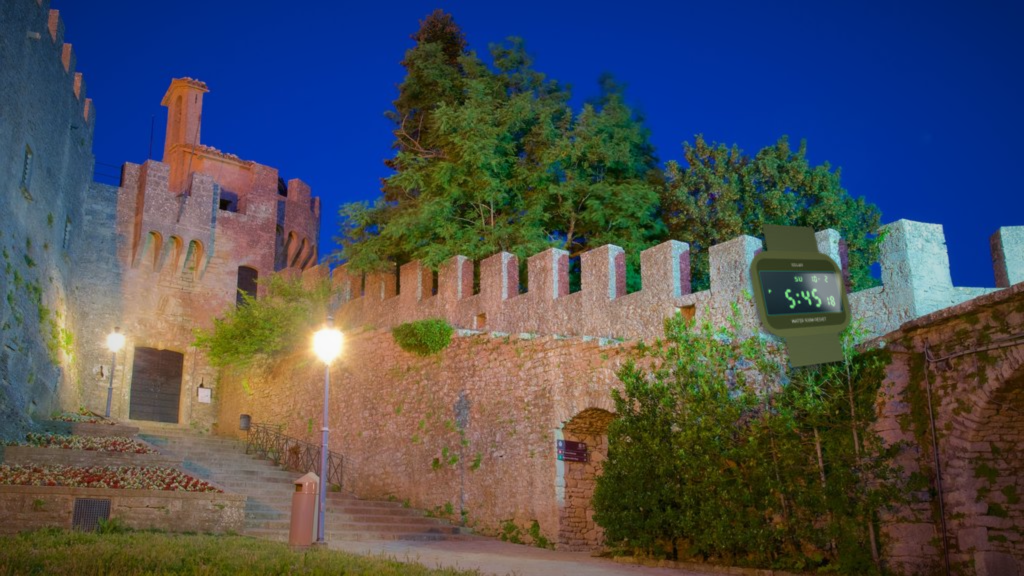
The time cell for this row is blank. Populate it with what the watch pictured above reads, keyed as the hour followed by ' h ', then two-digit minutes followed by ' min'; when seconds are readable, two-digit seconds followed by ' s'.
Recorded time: 5 h 45 min 18 s
